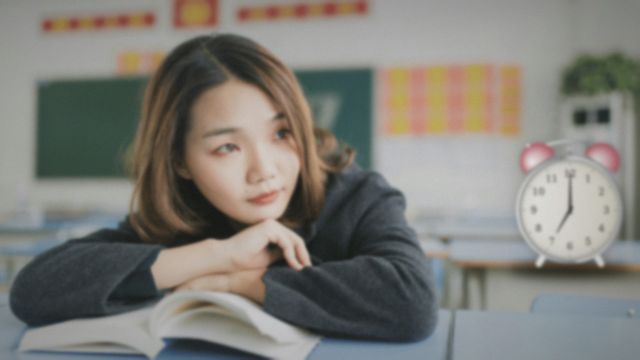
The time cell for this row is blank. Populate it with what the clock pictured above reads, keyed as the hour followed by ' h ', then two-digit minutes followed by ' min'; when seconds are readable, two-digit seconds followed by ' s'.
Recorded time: 7 h 00 min
